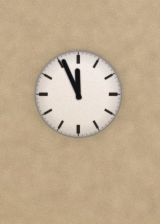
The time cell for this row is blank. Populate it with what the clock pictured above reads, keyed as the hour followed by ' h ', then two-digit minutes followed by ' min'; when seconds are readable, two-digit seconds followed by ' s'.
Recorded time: 11 h 56 min
